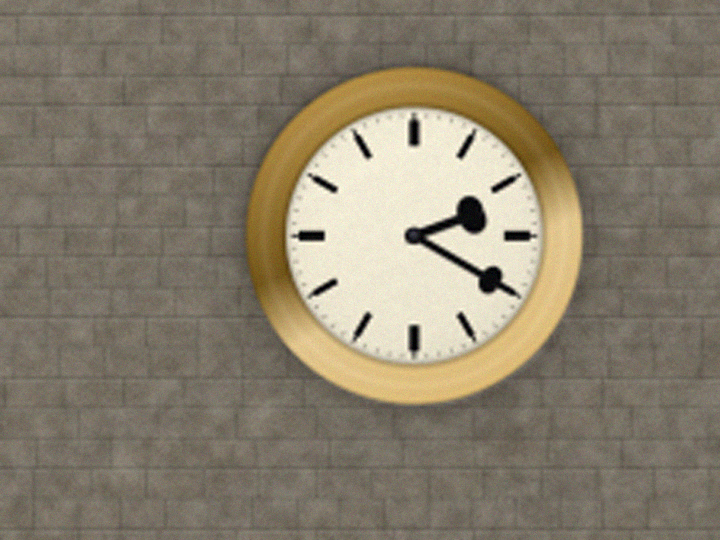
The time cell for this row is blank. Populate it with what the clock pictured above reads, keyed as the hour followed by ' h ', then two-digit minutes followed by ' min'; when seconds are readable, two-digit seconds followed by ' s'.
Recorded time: 2 h 20 min
